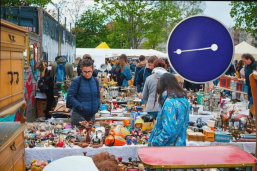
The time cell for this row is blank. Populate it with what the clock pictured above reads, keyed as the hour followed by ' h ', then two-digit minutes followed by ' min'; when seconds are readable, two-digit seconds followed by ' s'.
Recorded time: 2 h 44 min
